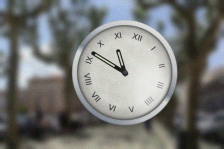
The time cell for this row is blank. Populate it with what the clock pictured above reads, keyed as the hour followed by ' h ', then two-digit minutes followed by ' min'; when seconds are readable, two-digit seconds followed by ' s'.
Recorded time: 10 h 47 min
